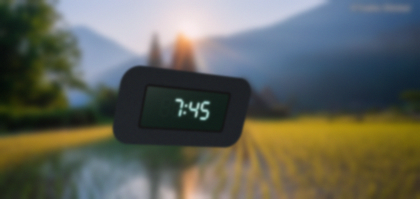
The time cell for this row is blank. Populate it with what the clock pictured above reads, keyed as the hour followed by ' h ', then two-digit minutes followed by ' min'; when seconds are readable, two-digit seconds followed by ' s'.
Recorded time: 7 h 45 min
